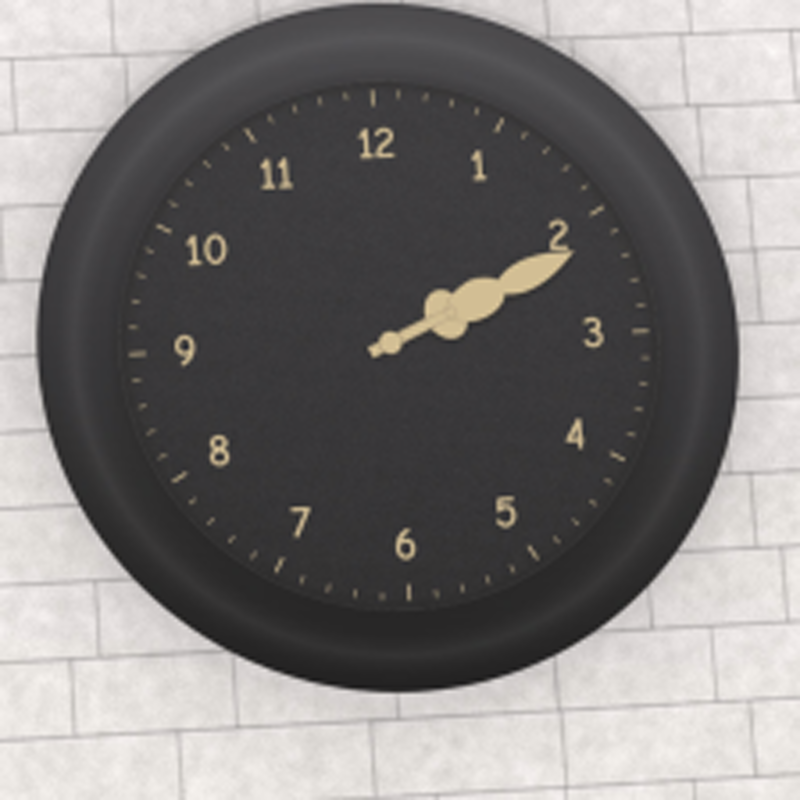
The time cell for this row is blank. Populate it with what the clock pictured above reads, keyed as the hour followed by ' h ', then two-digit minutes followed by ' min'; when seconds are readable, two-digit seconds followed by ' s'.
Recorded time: 2 h 11 min
